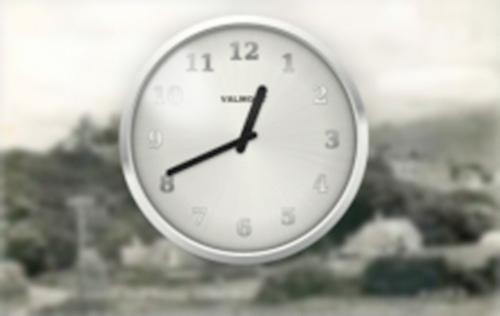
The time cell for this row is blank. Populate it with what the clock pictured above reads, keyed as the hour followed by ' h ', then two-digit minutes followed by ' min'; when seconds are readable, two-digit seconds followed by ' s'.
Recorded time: 12 h 41 min
